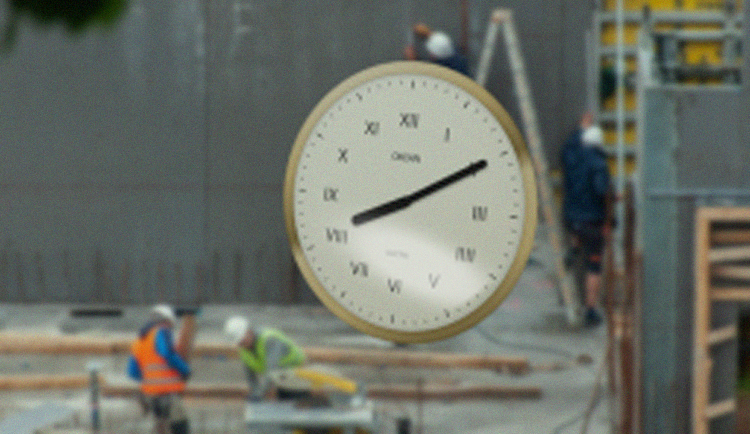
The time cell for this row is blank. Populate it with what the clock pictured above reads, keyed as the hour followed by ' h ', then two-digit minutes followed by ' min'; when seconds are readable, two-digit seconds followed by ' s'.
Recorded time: 8 h 10 min
